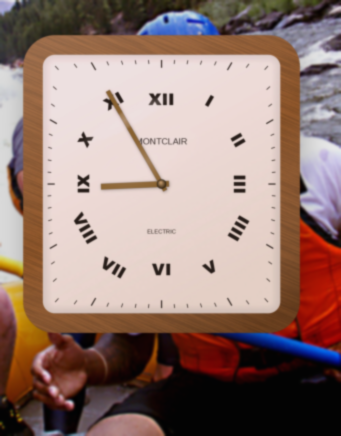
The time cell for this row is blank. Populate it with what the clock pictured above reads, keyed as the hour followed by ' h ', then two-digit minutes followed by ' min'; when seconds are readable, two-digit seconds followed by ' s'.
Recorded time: 8 h 55 min
